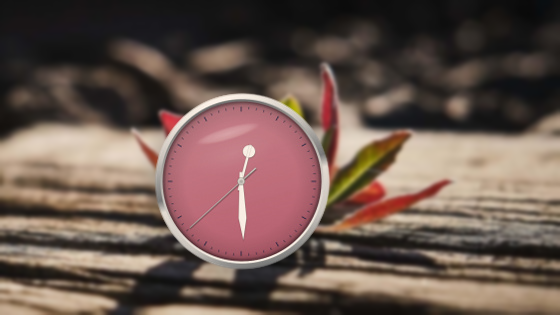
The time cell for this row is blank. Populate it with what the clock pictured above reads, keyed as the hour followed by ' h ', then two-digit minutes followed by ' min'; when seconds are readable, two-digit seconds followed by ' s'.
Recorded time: 12 h 29 min 38 s
